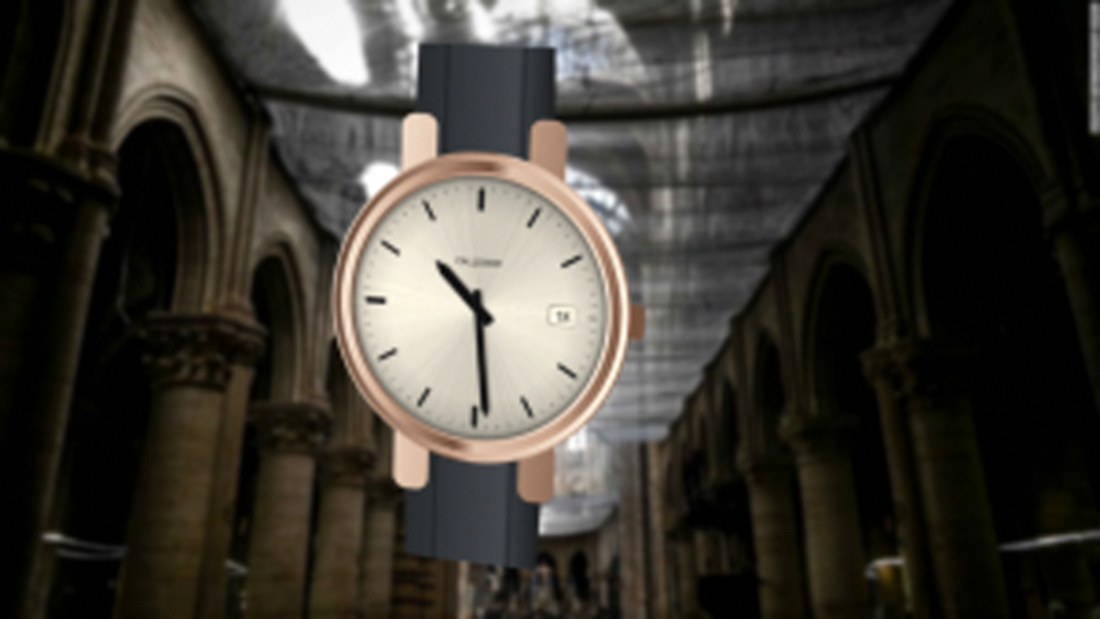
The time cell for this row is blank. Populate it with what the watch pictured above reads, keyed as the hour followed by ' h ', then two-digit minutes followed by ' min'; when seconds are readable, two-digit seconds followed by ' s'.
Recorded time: 10 h 29 min
